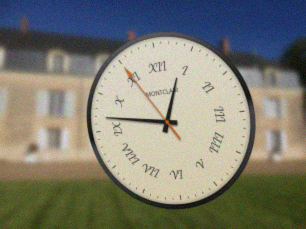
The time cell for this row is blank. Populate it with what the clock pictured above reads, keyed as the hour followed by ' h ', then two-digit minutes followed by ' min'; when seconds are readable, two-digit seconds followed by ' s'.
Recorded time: 12 h 46 min 55 s
